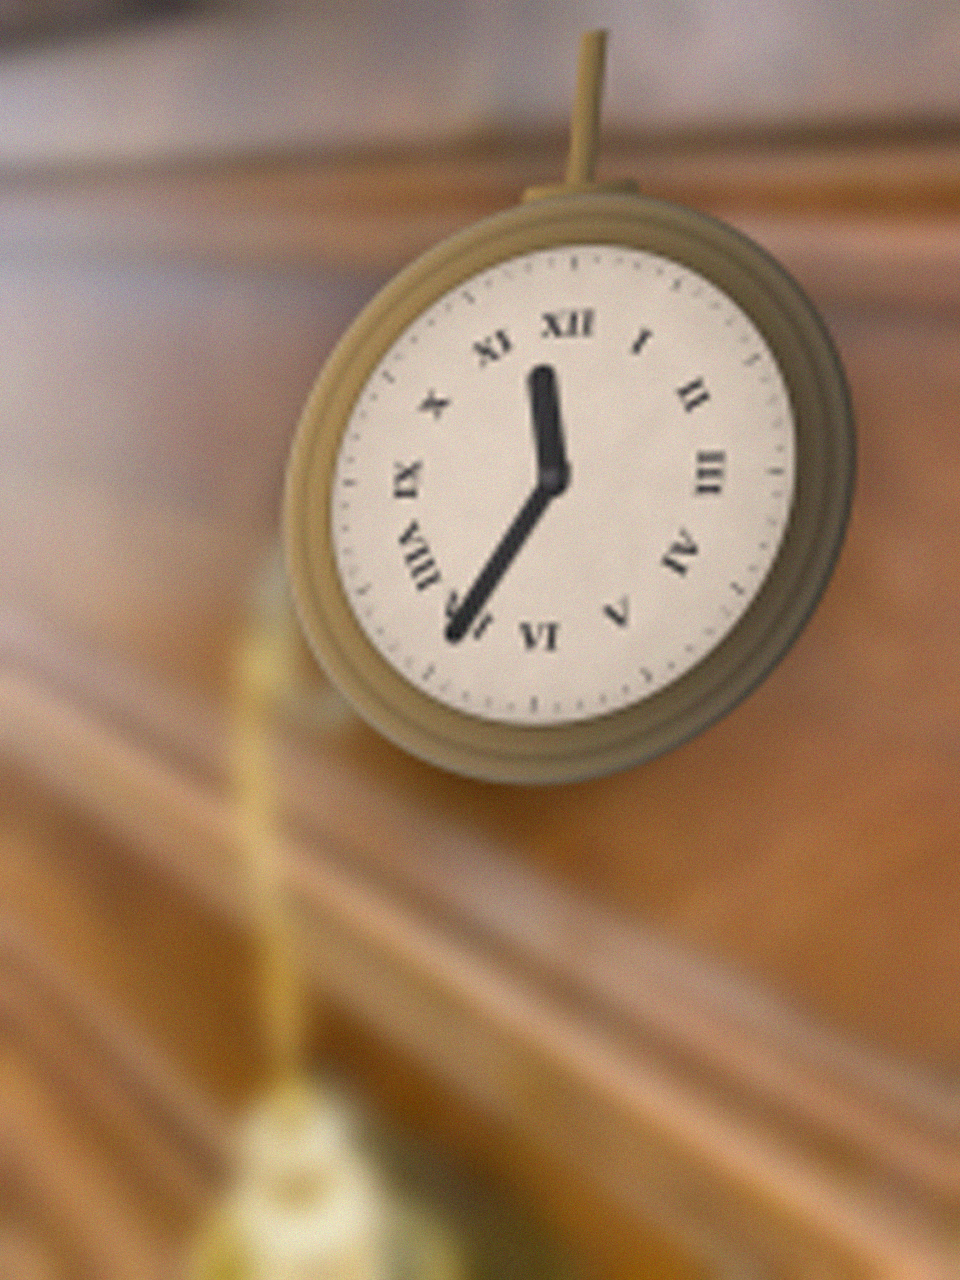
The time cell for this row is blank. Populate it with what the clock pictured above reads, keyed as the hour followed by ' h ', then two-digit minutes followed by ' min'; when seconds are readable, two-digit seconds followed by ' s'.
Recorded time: 11 h 35 min
